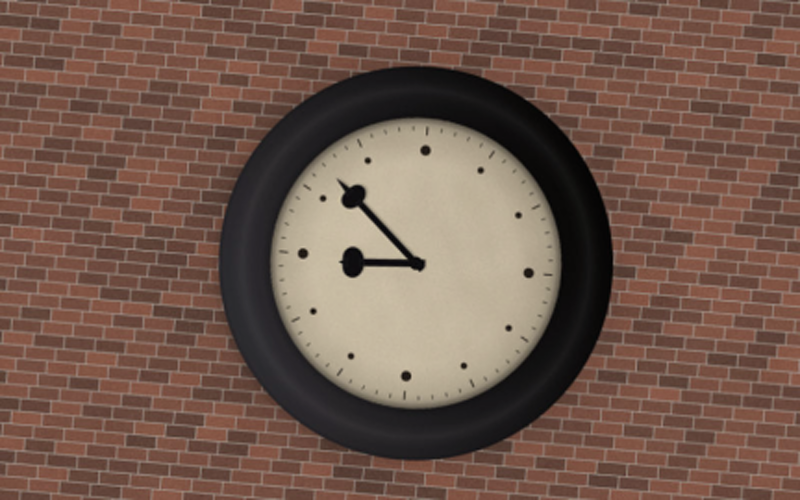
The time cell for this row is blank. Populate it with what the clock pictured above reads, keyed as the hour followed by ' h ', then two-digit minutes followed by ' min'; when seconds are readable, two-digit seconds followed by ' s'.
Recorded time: 8 h 52 min
